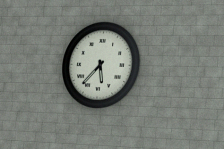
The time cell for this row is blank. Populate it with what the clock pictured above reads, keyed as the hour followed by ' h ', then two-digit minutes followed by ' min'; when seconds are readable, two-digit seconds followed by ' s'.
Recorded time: 5 h 37 min
